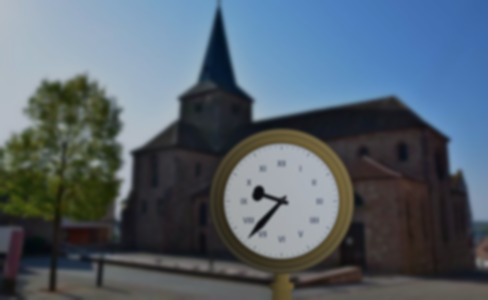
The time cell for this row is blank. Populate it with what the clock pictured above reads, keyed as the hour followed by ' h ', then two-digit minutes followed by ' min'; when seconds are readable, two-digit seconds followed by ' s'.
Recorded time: 9 h 37 min
